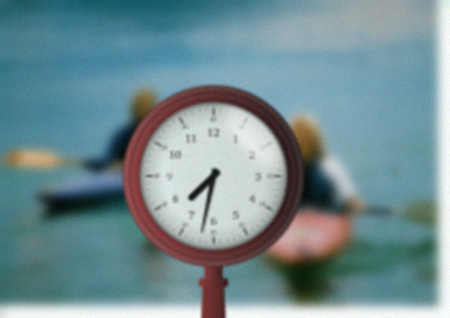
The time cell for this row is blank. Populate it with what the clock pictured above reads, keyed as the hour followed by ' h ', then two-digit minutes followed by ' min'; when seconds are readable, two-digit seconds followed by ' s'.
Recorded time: 7 h 32 min
